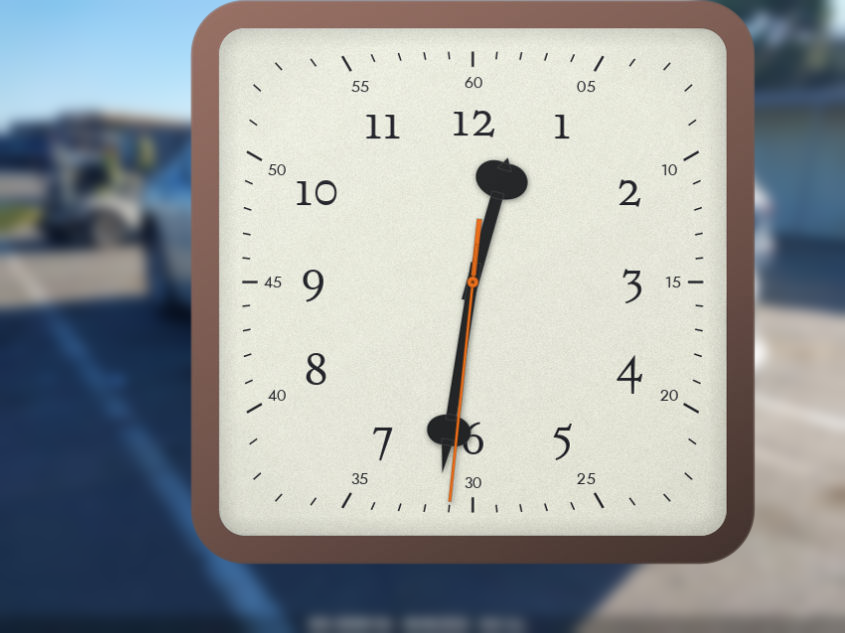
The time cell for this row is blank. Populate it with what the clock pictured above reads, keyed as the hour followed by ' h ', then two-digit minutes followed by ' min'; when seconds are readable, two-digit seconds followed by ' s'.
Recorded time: 12 h 31 min 31 s
